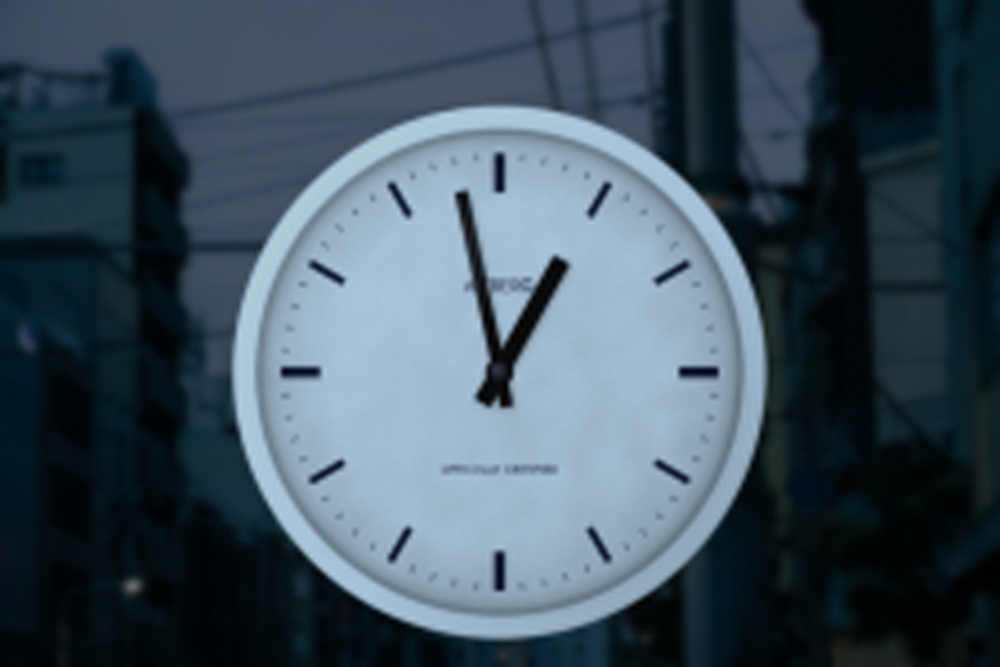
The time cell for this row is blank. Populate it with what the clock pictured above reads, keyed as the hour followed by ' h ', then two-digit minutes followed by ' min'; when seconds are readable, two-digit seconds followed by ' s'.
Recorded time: 12 h 58 min
